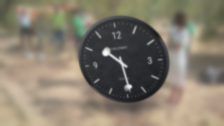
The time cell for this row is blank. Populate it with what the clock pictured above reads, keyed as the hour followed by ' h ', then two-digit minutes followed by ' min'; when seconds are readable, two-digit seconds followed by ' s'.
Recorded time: 10 h 29 min
